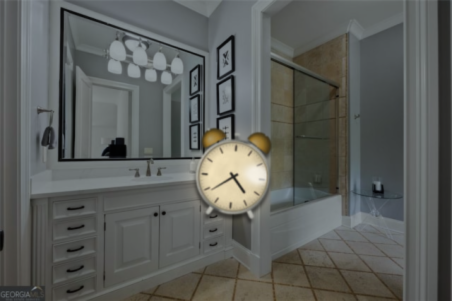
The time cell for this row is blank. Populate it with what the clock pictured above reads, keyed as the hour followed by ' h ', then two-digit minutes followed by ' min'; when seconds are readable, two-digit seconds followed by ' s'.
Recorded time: 4 h 39 min
